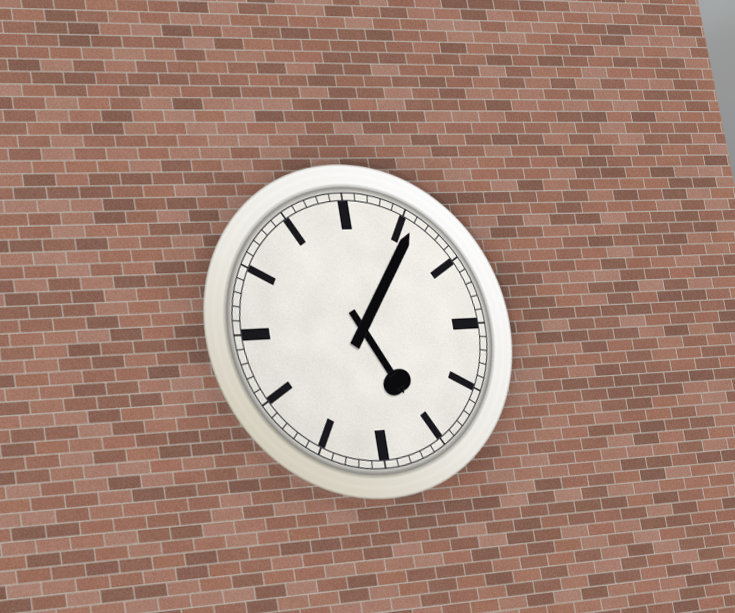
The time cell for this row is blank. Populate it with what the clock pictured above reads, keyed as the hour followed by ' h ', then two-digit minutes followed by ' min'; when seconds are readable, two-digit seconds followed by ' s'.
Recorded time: 5 h 06 min
